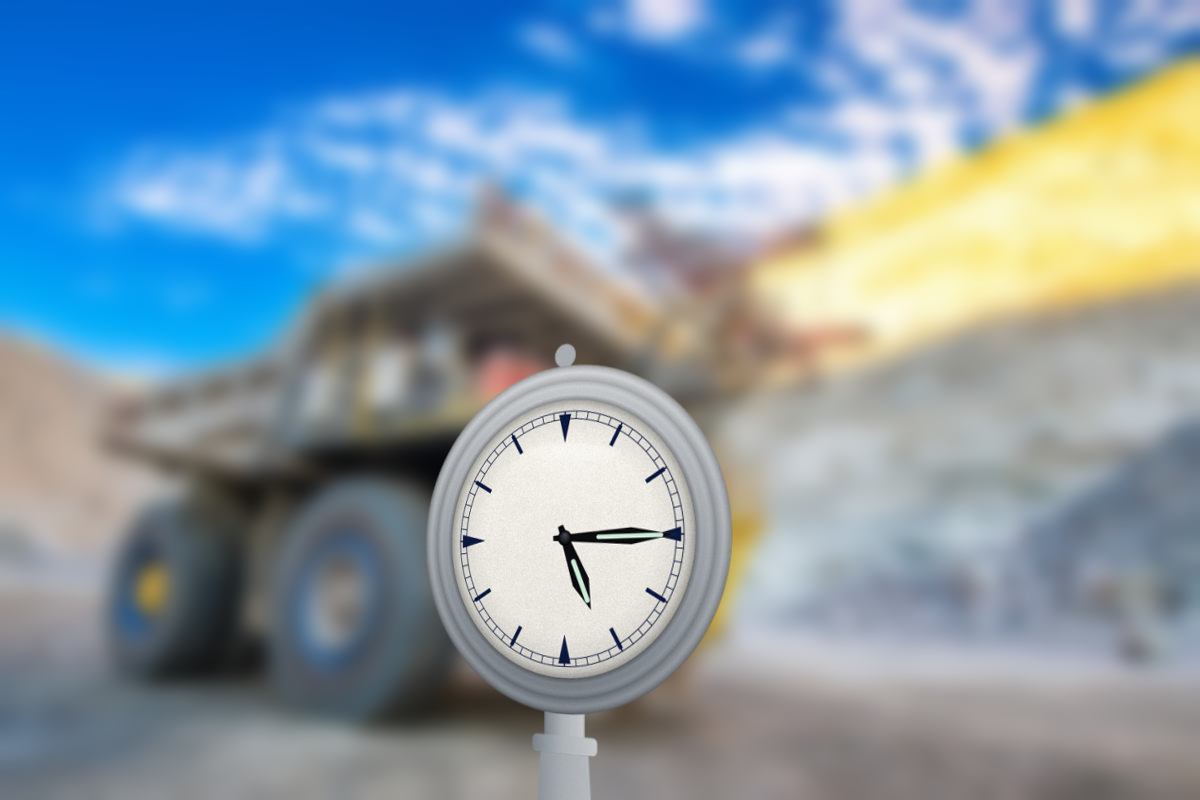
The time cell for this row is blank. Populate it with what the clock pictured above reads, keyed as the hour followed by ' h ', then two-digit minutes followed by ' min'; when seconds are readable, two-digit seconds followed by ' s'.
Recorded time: 5 h 15 min
